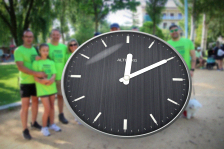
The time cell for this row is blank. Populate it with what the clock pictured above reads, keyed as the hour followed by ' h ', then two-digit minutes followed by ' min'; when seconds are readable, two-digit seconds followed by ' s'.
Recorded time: 12 h 10 min
